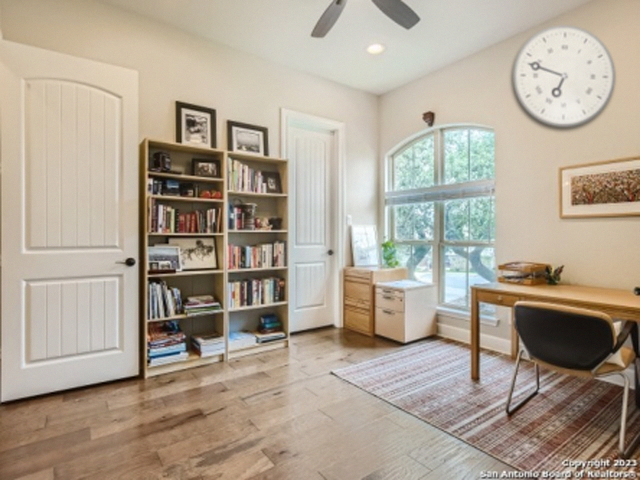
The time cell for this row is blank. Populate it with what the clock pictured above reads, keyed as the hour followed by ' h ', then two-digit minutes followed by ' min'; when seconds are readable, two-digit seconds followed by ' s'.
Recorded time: 6 h 48 min
